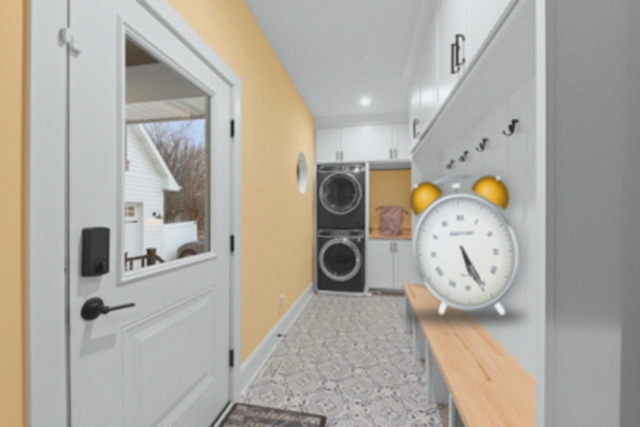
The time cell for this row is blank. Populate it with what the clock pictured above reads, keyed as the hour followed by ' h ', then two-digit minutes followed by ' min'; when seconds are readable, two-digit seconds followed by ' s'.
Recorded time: 5 h 26 min
